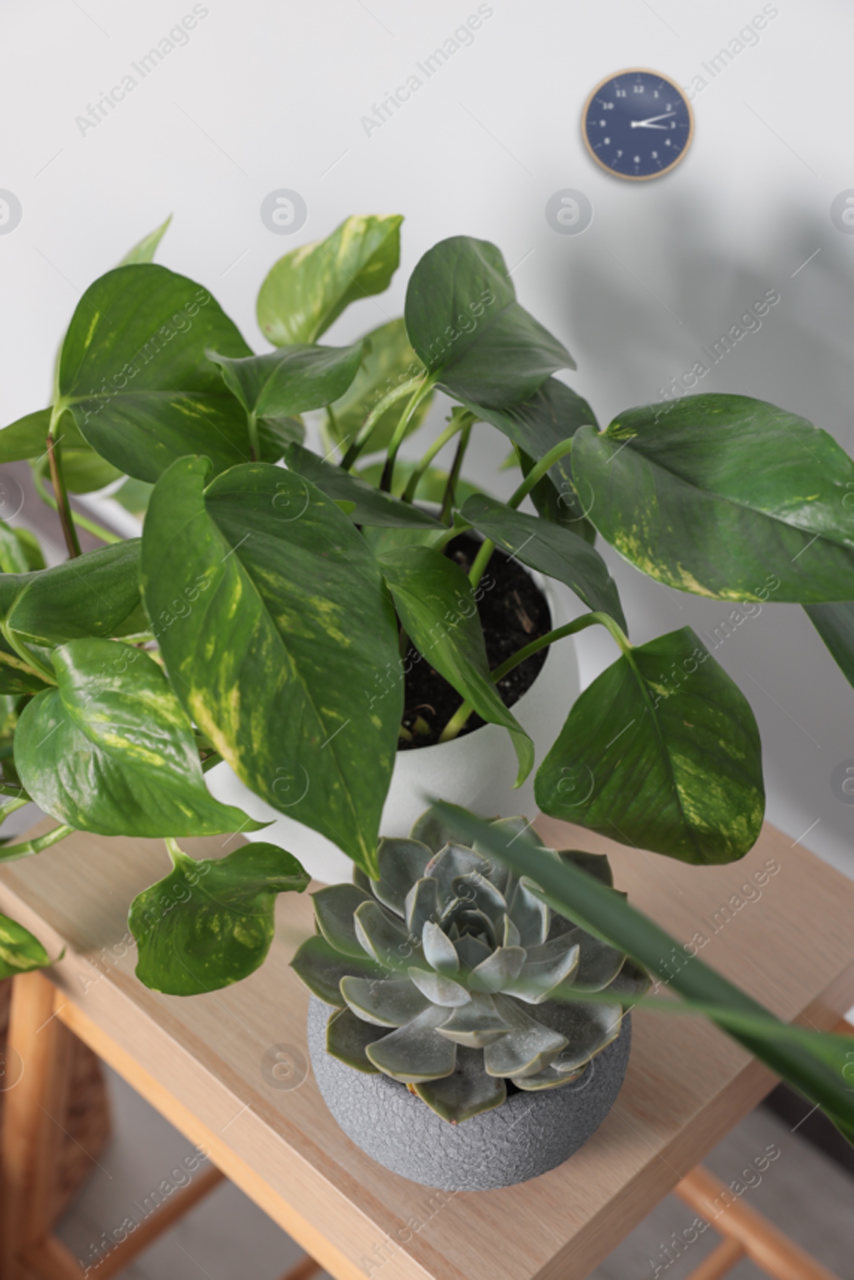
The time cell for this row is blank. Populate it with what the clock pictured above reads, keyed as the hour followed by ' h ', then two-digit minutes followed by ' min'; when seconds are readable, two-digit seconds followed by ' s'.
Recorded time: 3 h 12 min
